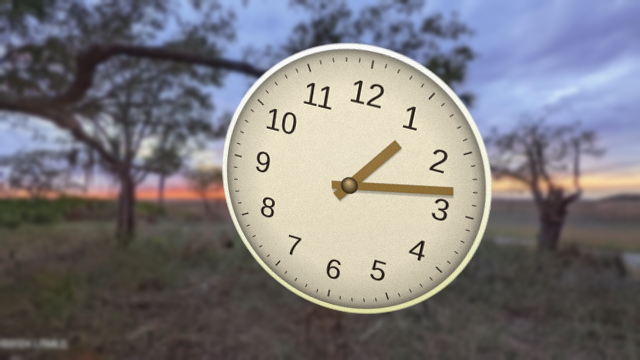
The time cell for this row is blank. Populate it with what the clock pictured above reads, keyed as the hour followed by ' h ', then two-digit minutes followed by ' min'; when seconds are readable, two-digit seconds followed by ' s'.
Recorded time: 1 h 13 min
